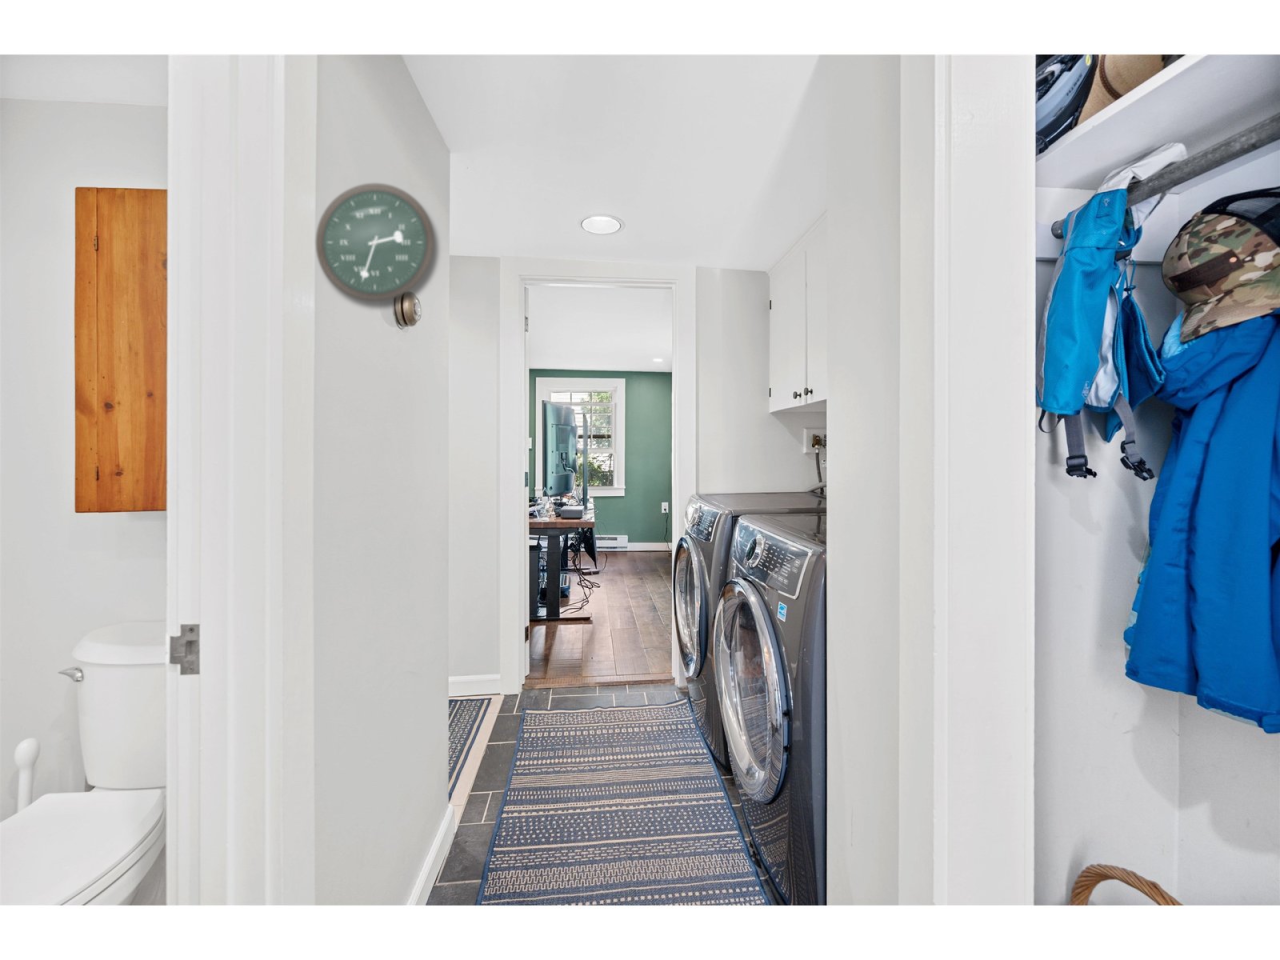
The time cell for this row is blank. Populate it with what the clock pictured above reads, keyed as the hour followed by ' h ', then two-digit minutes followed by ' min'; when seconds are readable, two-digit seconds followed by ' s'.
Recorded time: 2 h 33 min
